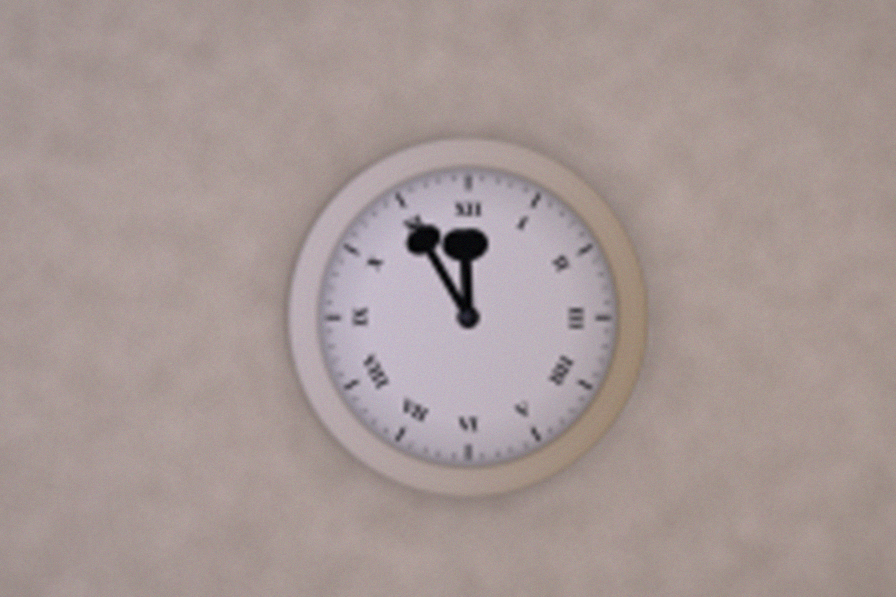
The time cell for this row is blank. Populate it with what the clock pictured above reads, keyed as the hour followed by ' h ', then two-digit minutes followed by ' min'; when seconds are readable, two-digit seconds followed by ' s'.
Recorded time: 11 h 55 min
